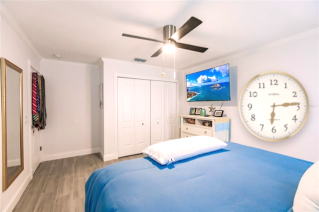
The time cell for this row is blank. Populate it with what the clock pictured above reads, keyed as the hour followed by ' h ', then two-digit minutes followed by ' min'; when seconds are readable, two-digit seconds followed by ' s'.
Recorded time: 6 h 14 min
